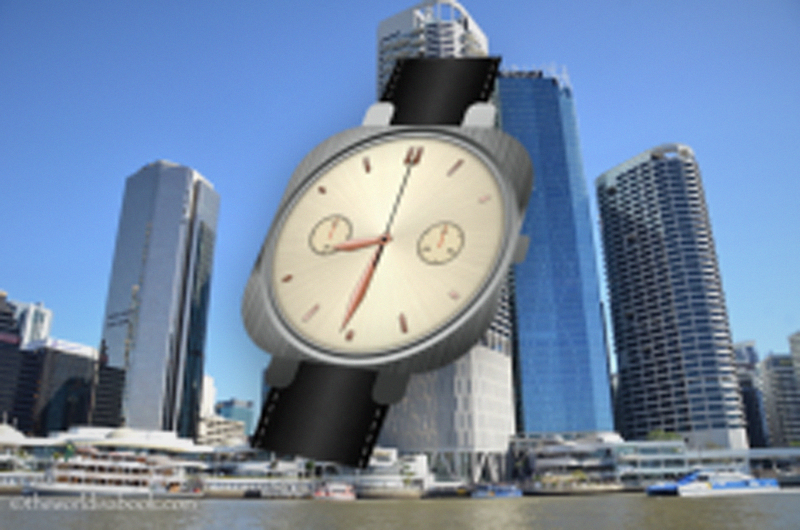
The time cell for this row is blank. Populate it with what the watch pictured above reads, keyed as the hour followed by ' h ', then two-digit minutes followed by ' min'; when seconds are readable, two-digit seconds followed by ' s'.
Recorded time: 8 h 31 min
